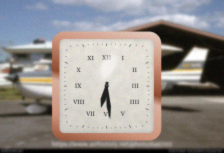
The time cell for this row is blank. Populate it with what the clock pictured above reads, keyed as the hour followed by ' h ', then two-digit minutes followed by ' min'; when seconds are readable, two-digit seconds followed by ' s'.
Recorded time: 6 h 29 min
